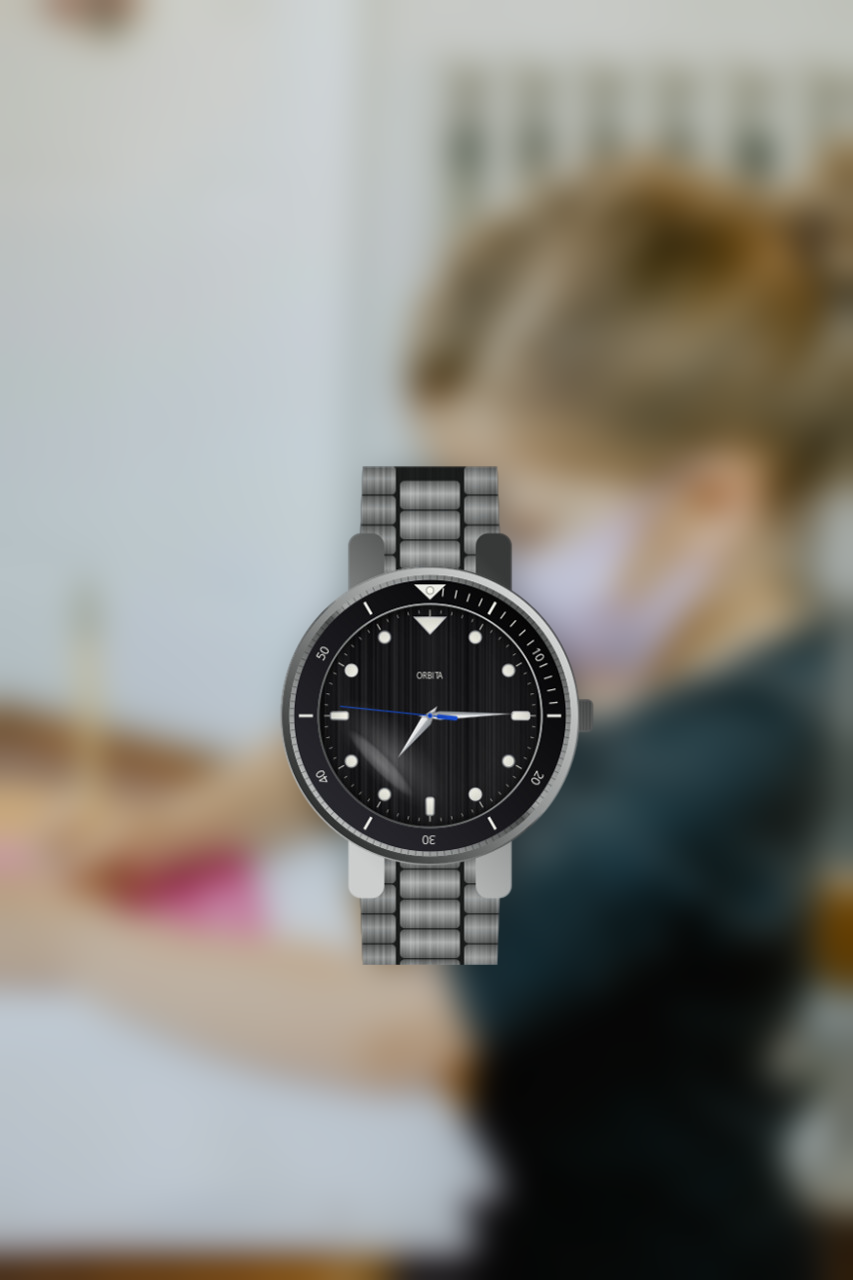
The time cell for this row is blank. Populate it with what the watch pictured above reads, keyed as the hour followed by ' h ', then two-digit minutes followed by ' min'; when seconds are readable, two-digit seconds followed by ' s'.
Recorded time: 7 h 14 min 46 s
